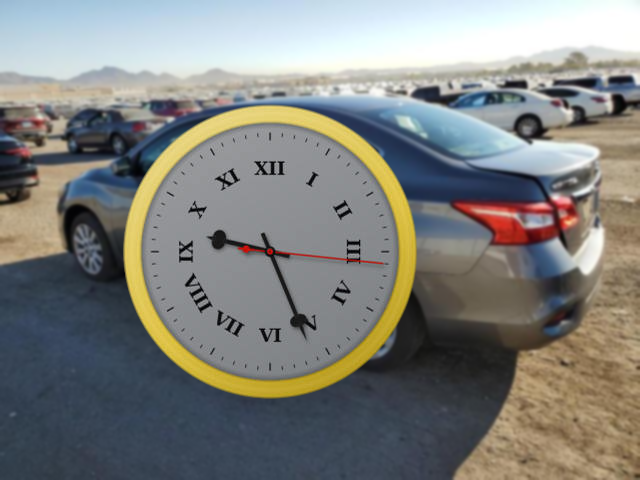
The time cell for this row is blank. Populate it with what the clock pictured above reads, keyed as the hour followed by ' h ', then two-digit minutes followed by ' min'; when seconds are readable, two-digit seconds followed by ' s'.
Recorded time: 9 h 26 min 16 s
